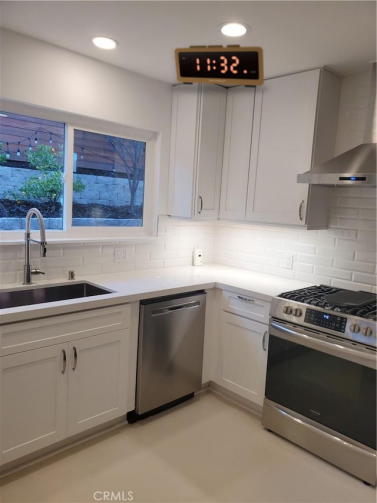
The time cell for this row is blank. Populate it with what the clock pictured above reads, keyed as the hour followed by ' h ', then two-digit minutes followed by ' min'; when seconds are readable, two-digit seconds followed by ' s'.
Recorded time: 11 h 32 min
